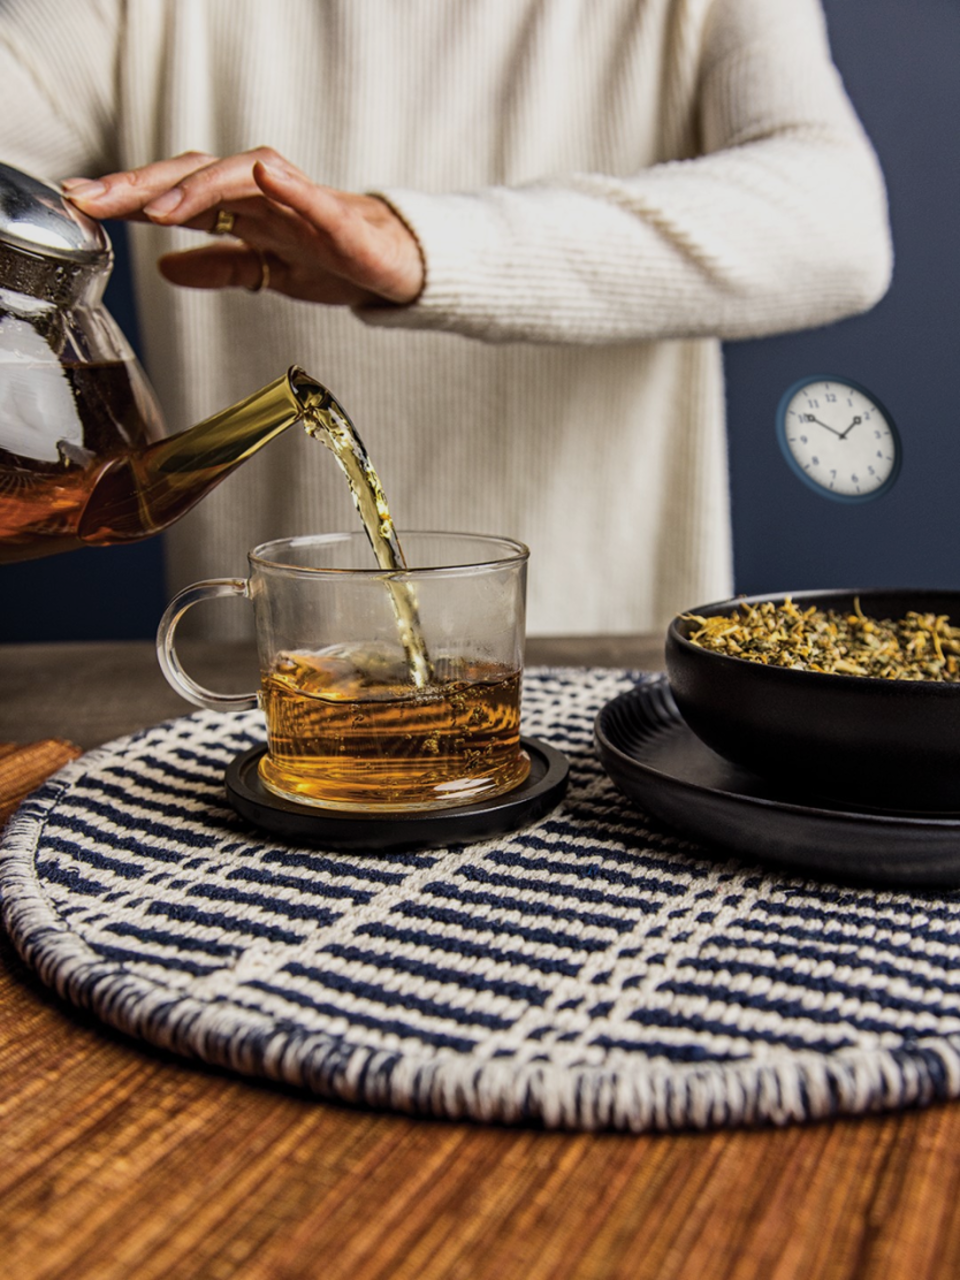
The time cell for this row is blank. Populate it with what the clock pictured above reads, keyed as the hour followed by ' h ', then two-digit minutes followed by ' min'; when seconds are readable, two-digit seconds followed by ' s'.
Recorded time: 1 h 51 min
